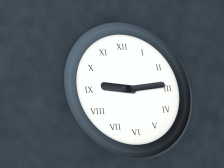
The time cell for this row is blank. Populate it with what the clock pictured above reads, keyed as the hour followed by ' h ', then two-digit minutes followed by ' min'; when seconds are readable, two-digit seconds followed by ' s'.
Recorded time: 9 h 14 min
